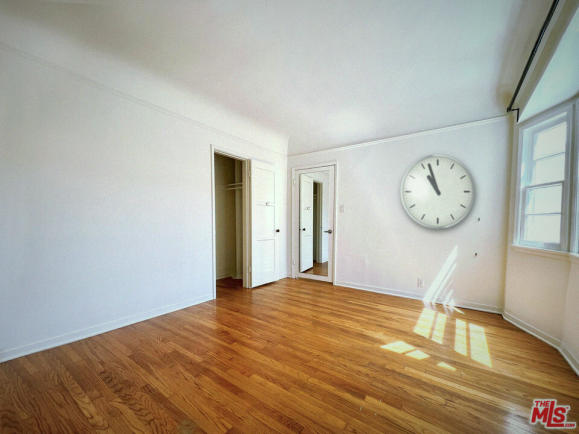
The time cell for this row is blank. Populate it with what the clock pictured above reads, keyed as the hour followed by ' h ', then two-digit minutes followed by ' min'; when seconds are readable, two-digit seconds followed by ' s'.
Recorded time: 10 h 57 min
